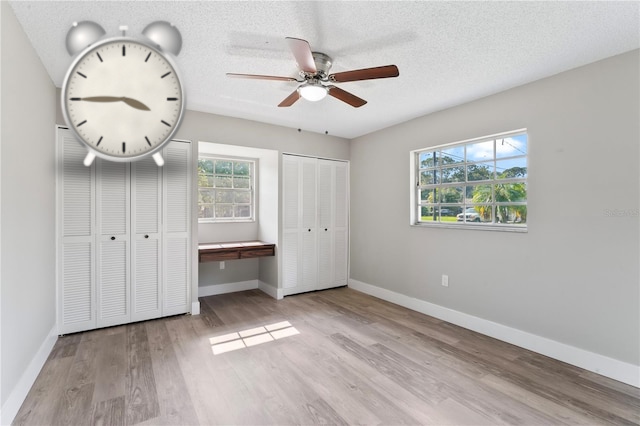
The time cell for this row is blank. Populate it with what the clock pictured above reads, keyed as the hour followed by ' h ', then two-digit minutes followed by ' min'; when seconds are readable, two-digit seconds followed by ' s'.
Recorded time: 3 h 45 min
